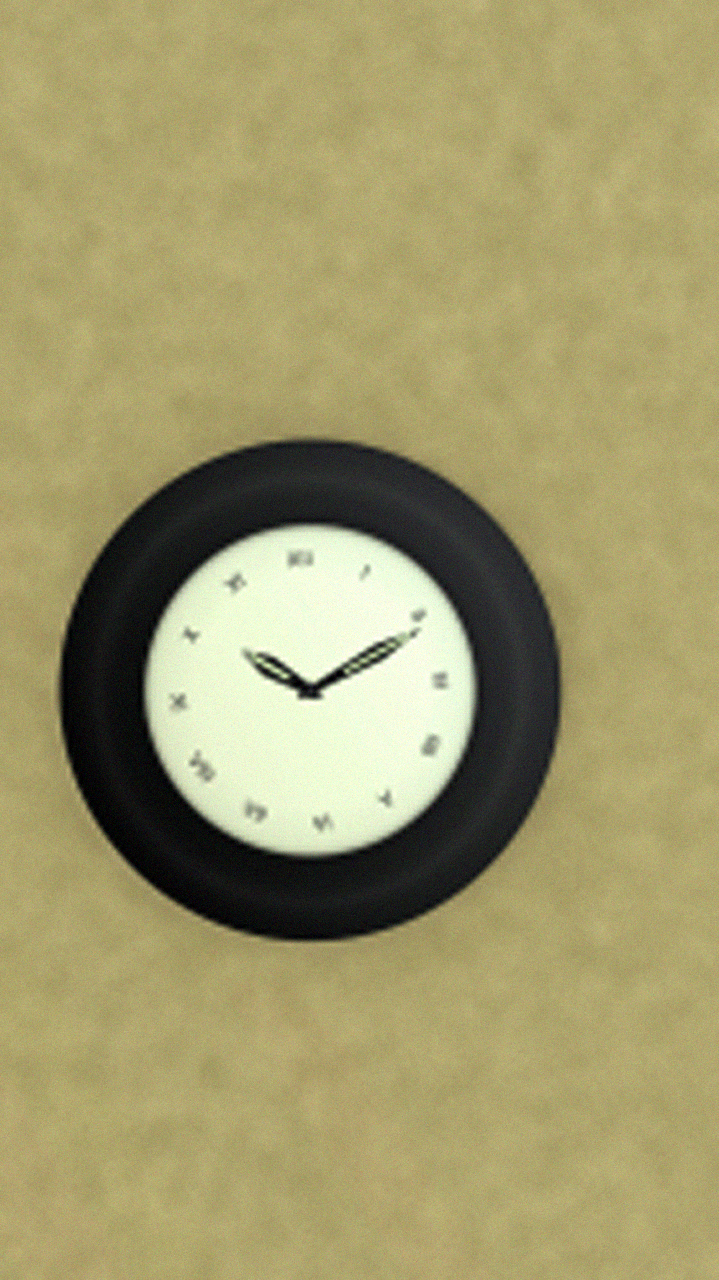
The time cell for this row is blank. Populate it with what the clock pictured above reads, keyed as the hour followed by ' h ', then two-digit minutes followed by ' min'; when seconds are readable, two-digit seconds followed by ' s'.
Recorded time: 10 h 11 min
